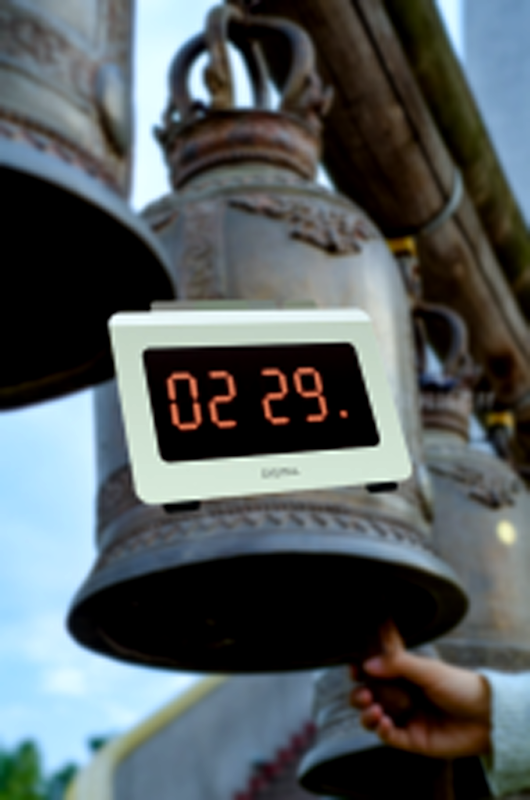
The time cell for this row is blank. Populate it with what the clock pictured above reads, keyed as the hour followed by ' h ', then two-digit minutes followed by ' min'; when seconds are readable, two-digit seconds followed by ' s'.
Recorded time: 2 h 29 min
